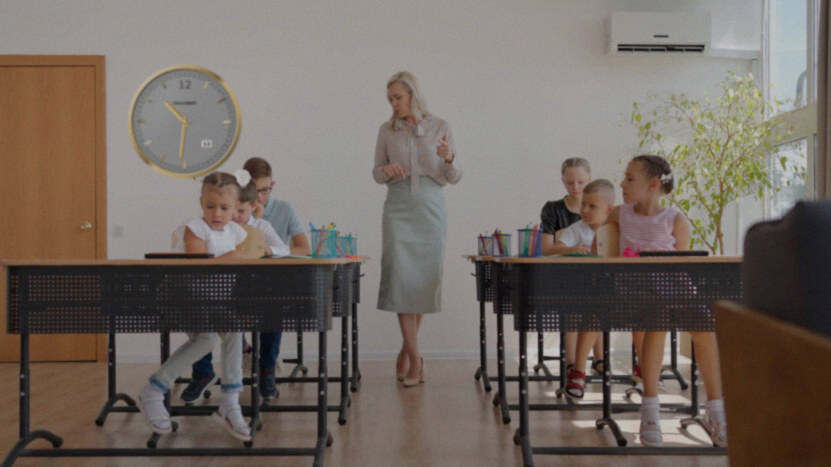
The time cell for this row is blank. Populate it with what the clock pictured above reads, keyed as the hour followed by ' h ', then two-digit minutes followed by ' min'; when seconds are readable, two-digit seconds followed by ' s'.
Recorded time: 10 h 31 min
